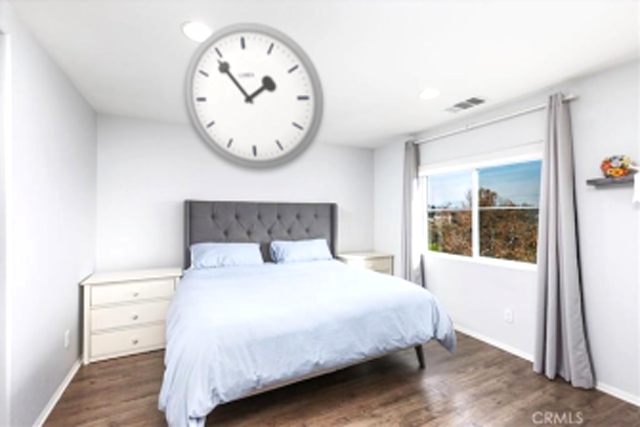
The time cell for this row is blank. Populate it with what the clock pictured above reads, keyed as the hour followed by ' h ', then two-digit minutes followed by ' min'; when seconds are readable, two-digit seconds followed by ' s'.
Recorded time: 1 h 54 min
